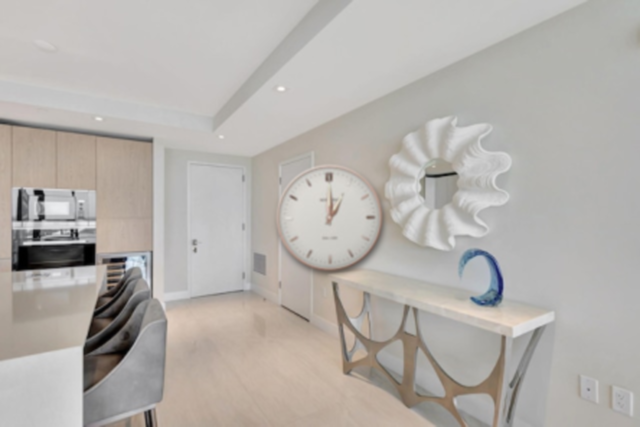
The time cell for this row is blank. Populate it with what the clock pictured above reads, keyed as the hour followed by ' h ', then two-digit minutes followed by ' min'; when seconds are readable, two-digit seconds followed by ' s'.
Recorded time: 1 h 00 min
